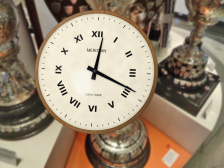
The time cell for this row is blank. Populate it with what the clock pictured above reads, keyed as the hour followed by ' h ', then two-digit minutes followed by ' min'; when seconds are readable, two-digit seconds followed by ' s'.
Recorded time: 12 h 19 min
